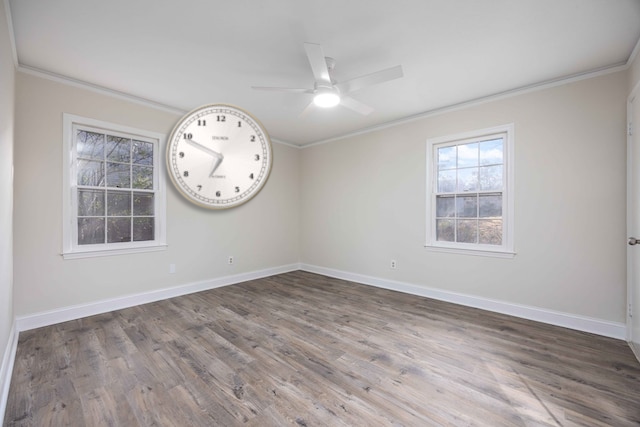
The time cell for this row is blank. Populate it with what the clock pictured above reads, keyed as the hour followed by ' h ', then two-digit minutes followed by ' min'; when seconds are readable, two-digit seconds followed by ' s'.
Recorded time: 6 h 49 min
